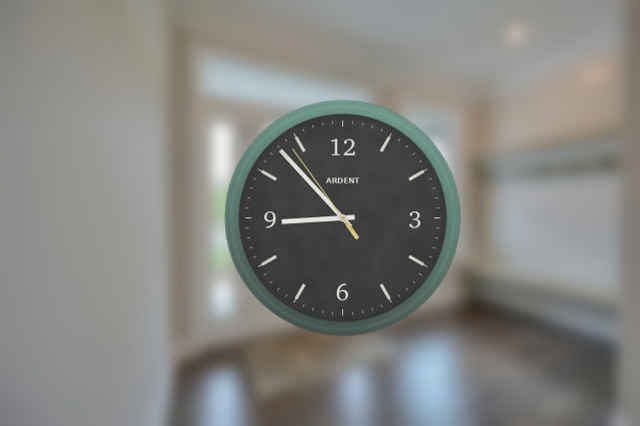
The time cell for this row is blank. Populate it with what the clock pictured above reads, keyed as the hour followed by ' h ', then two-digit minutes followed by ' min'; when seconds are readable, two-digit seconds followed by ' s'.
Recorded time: 8 h 52 min 54 s
